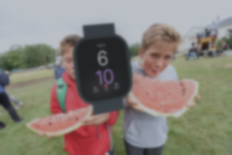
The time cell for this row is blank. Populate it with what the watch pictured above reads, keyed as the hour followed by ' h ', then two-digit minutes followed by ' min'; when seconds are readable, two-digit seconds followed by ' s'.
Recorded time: 6 h 10 min
